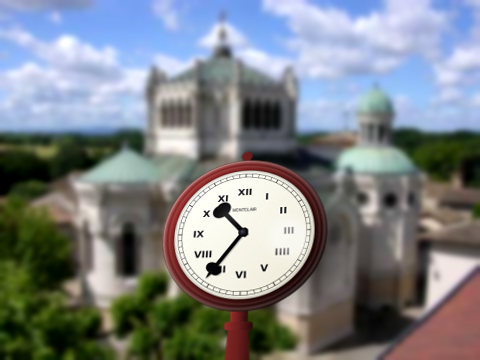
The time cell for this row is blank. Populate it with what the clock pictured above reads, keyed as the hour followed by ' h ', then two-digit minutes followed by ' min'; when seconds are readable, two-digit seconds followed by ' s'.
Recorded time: 10 h 36 min
